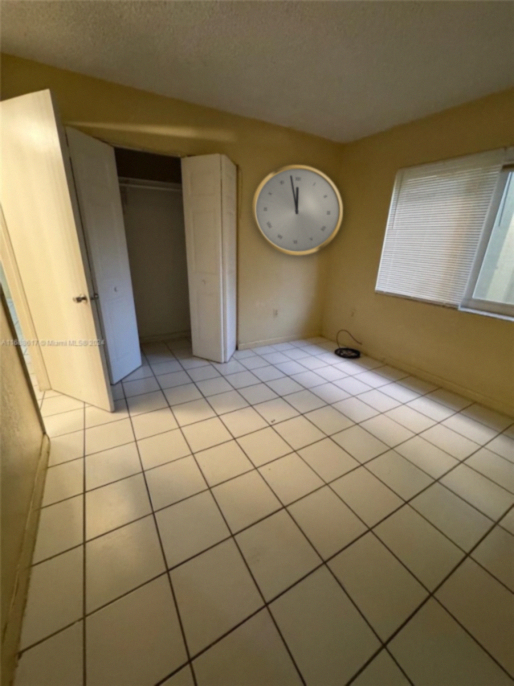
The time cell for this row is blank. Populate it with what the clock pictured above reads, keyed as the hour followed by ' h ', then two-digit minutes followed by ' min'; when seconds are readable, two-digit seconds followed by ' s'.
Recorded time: 11 h 58 min
